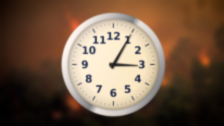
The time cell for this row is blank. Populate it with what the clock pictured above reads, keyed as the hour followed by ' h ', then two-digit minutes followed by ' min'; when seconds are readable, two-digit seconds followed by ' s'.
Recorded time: 3 h 05 min
